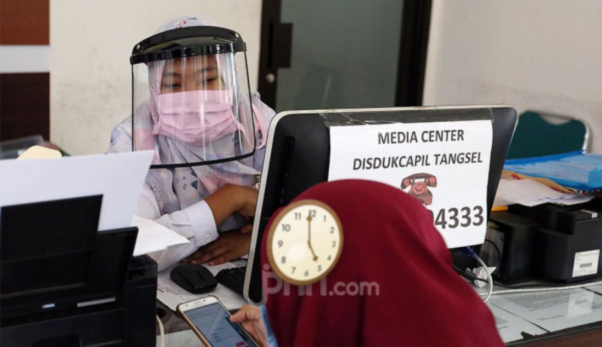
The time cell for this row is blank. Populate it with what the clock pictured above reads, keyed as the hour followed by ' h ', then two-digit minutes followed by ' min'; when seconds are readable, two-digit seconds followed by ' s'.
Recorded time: 4 h 59 min
